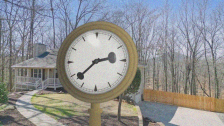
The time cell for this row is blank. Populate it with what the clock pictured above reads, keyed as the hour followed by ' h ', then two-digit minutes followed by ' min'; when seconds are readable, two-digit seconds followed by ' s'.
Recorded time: 2 h 38 min
